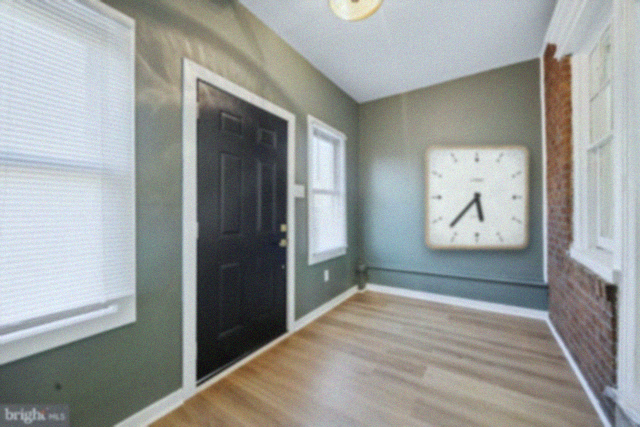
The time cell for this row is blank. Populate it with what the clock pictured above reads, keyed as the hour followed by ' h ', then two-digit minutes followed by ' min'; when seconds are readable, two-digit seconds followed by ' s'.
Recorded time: 5 h 37 min
